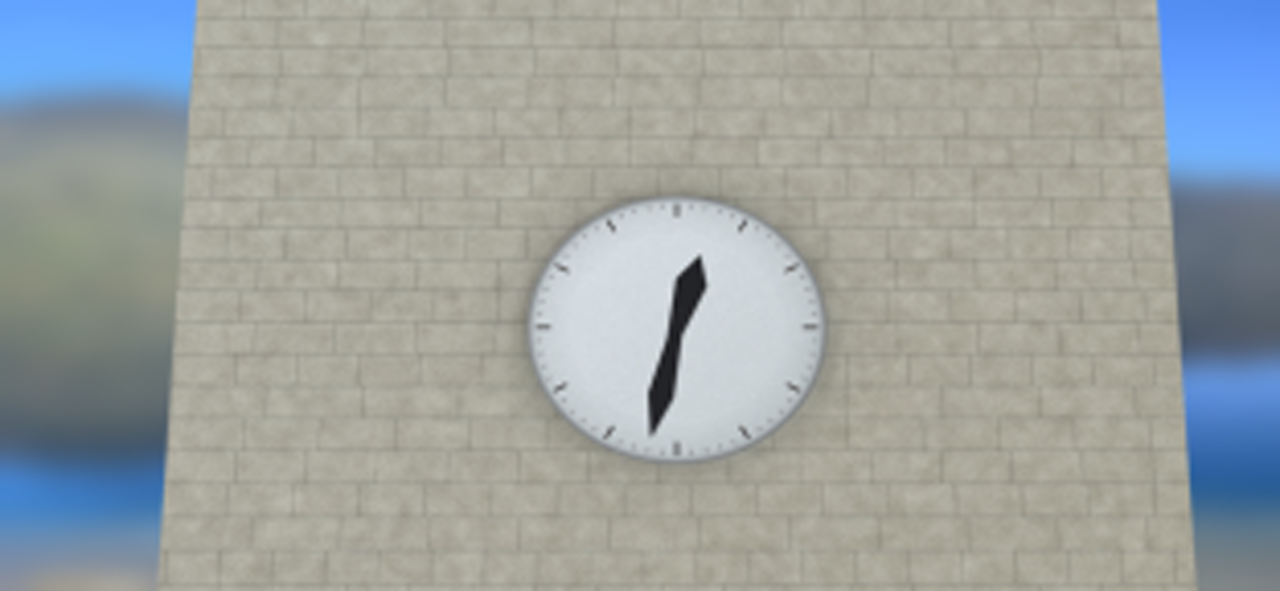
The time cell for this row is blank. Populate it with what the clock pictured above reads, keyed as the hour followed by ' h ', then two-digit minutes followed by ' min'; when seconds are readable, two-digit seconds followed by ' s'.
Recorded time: 12 h 32 min
